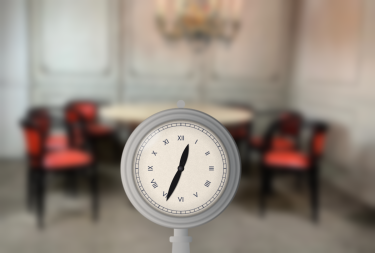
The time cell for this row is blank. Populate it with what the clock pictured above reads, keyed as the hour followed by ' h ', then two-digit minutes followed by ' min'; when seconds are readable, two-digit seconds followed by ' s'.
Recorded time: 12 h 34 min
